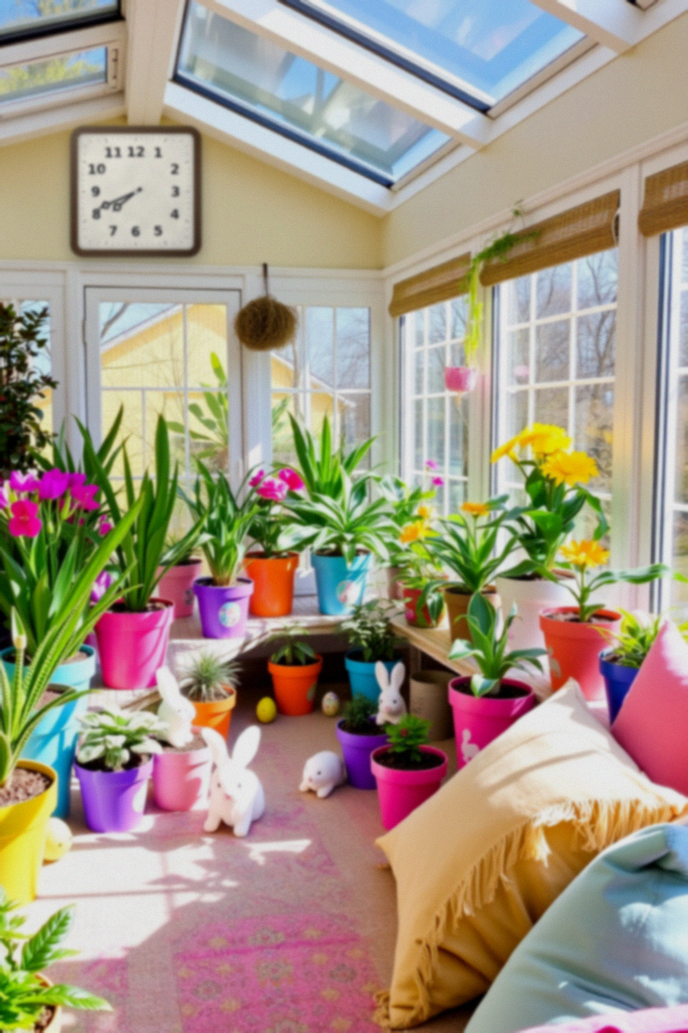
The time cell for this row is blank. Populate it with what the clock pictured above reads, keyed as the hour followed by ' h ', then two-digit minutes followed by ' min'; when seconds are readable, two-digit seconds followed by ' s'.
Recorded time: 7 h 41 min
